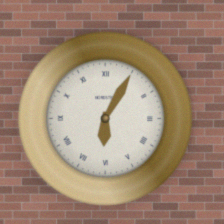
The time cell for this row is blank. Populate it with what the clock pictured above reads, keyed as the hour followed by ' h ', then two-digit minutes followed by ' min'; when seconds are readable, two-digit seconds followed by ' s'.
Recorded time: 6 h 05 min
